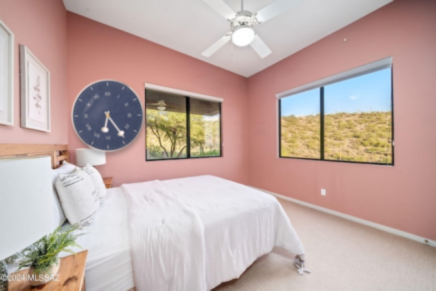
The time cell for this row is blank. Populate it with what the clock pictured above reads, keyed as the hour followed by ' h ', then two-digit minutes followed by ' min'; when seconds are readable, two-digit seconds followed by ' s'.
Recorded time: 6 h 24 min
